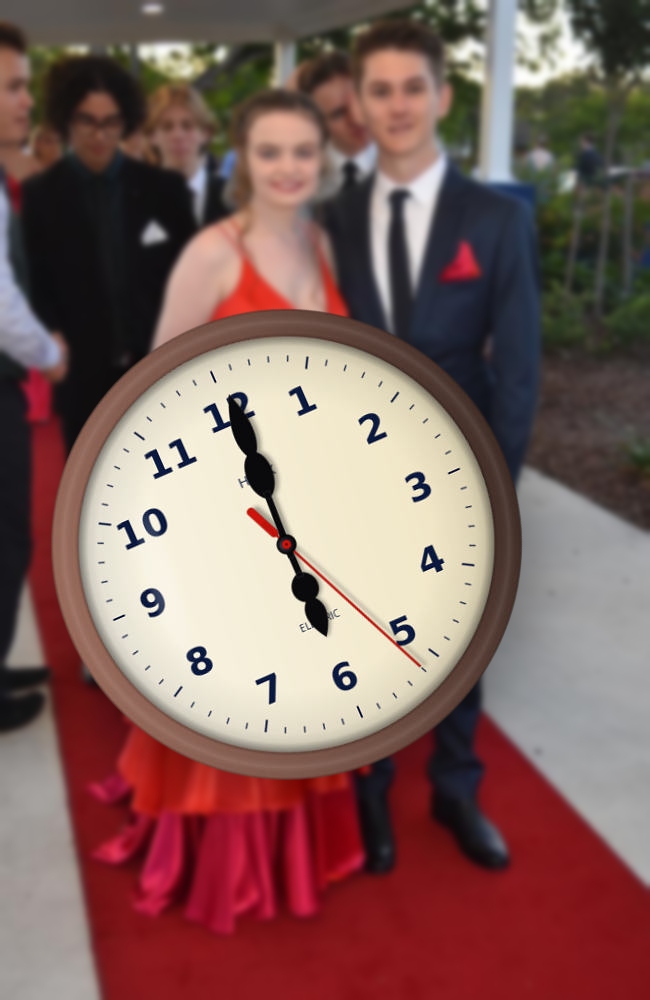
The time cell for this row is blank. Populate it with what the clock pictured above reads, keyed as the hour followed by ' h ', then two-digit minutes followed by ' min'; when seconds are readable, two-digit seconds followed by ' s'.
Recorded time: 6 h 00 min 26 s
